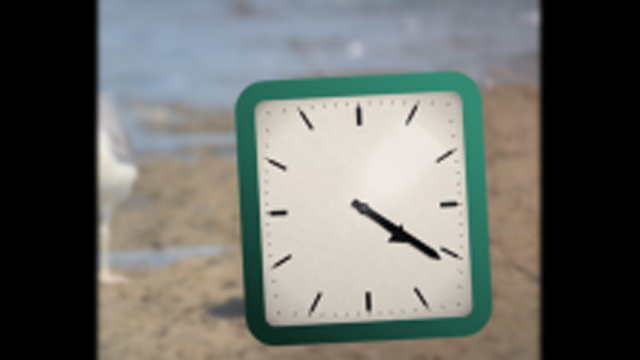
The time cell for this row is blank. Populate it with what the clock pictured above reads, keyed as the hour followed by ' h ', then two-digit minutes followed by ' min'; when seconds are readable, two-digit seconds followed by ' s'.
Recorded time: 4 h 21 min
